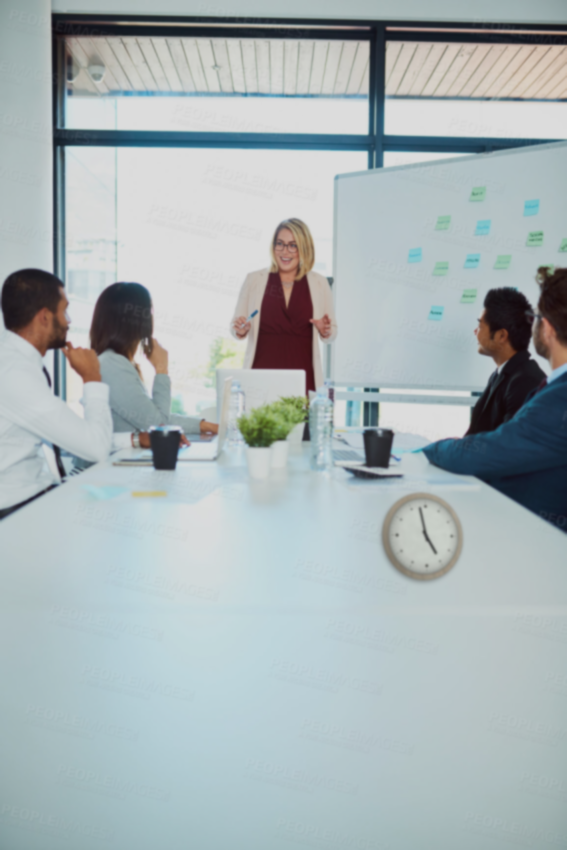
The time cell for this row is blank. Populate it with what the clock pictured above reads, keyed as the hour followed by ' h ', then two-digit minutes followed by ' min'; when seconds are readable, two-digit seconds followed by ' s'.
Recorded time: 4 h 58 min
